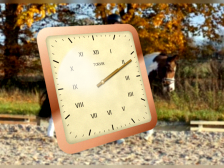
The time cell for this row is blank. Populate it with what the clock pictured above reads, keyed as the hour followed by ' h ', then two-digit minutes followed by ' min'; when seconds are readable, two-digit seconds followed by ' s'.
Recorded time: 2 h 11 min
